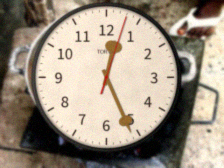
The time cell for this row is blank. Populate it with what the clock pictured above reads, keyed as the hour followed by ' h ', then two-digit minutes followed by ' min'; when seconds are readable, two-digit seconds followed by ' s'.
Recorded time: 12 h 26 min 03 s
